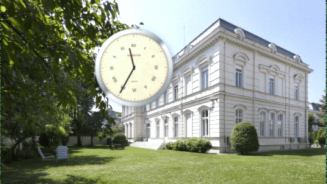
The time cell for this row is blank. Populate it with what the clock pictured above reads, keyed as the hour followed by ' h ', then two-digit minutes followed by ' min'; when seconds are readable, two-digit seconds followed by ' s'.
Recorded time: 11 h 35 min
